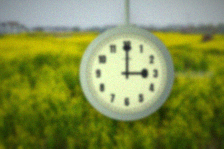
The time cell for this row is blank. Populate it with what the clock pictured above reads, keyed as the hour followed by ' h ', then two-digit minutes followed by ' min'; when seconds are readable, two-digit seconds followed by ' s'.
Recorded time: 3 h 00 min
